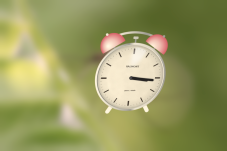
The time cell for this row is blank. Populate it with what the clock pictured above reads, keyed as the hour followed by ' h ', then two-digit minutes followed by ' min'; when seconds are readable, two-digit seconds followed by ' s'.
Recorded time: 3 h 16 min
